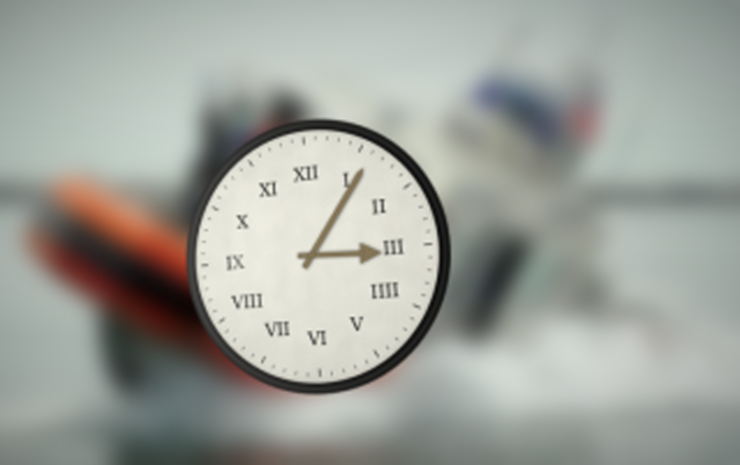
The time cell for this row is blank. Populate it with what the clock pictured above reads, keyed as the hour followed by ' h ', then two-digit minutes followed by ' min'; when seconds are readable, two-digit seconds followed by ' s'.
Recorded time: 3 h 06 min
